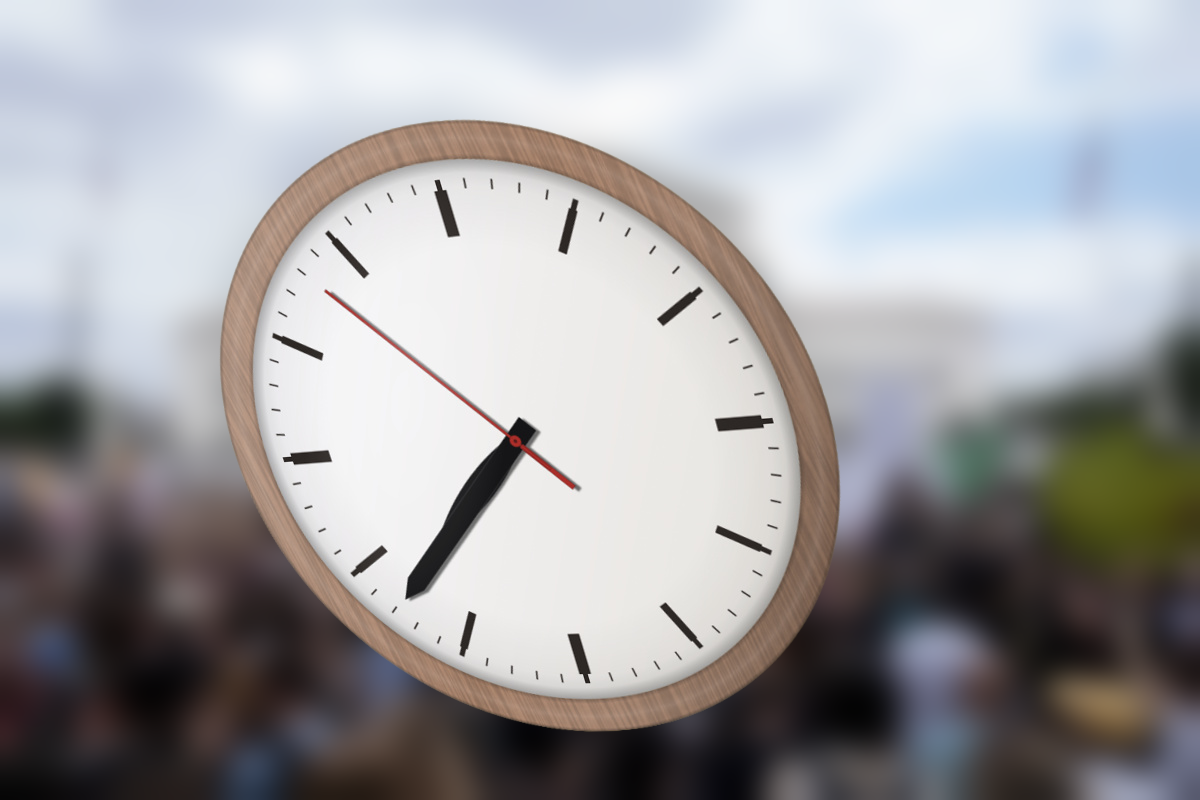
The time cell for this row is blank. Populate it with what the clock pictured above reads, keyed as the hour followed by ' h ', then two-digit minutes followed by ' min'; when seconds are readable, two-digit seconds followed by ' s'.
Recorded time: 7 h 37 min 53 s
